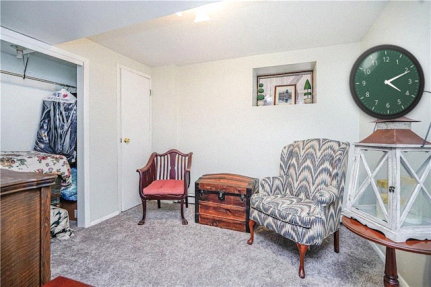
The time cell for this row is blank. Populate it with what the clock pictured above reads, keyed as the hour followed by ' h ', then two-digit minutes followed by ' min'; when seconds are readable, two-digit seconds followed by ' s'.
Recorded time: 4 h 11 min
